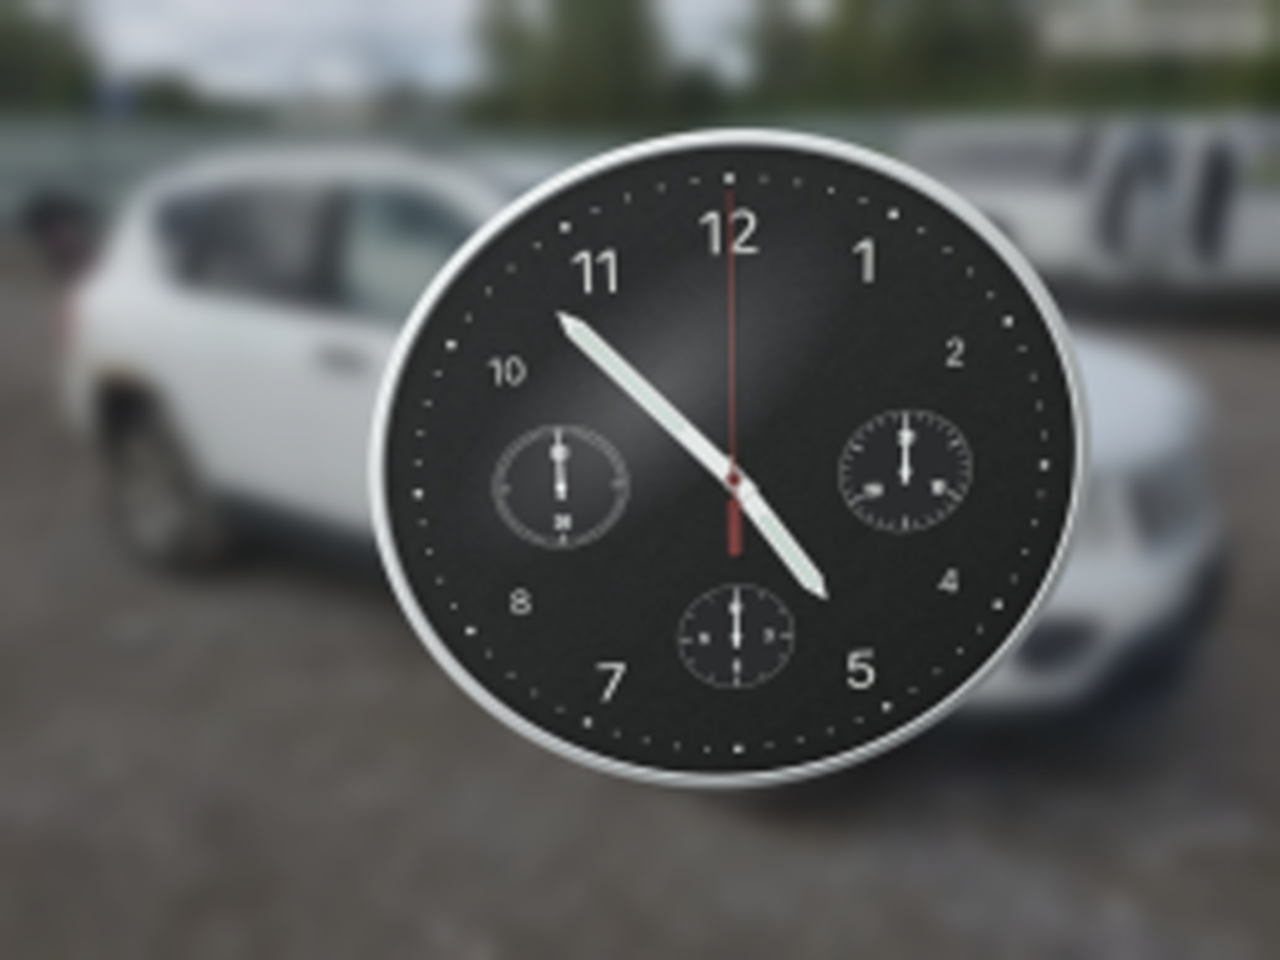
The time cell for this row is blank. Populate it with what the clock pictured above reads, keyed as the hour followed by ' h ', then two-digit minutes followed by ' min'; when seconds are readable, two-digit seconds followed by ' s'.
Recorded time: 4 h 53 min
